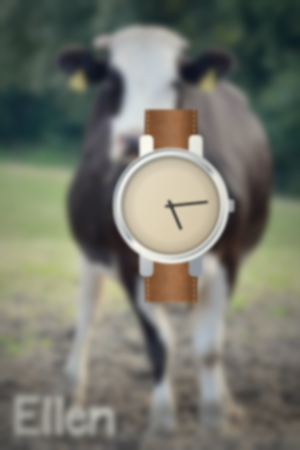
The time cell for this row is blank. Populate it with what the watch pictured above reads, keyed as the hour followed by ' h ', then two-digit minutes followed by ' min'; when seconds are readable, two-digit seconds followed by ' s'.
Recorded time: 5 h 14 min
